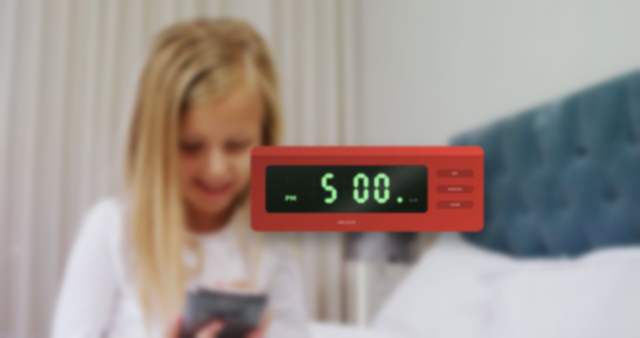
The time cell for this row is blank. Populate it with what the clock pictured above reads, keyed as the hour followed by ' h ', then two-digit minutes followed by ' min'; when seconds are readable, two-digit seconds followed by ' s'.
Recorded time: 5 h 00 min
